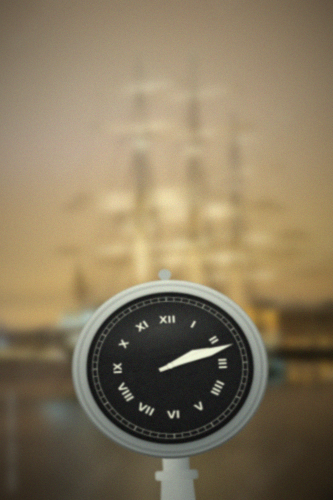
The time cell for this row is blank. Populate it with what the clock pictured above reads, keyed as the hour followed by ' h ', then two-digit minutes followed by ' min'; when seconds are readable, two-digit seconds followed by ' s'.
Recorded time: 2 h 12 min
